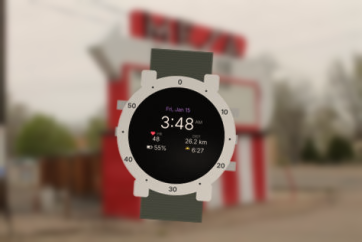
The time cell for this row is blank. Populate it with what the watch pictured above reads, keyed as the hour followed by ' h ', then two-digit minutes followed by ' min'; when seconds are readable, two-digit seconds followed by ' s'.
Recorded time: 3 h 48 min
